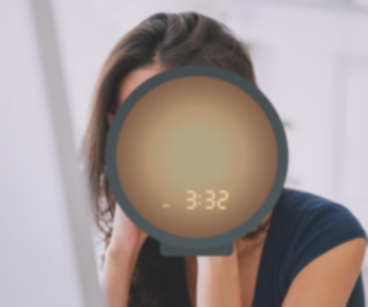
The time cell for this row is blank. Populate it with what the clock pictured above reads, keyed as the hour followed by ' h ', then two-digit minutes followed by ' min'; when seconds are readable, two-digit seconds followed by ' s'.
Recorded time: 3 h 32 min
